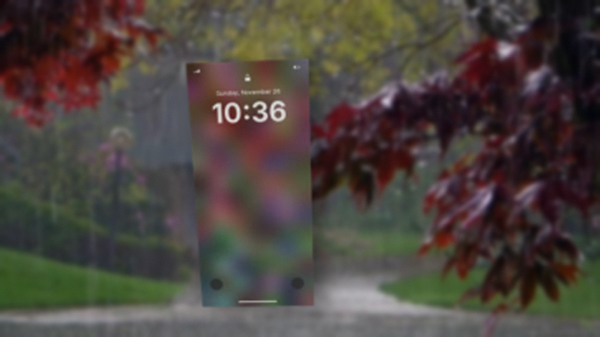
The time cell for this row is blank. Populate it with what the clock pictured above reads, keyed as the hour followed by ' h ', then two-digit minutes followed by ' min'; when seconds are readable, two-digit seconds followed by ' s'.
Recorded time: 10 h 36 min
